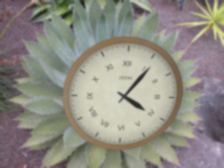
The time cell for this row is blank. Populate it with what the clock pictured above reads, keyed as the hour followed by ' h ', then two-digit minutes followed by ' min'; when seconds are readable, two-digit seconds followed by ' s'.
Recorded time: 4 h 06 min
